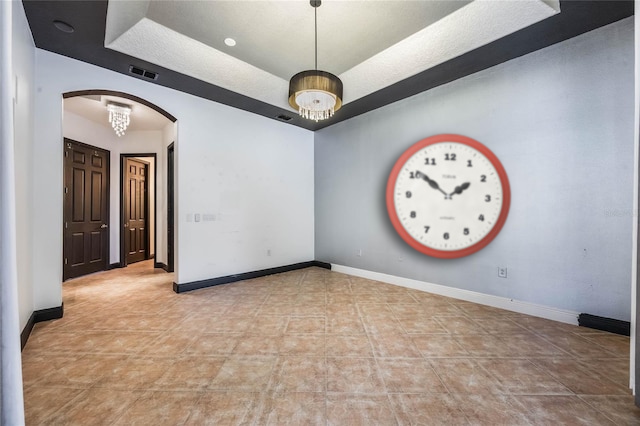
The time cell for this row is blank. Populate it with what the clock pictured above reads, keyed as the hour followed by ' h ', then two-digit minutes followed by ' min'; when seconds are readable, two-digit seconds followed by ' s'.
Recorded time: 1 h 51 min
